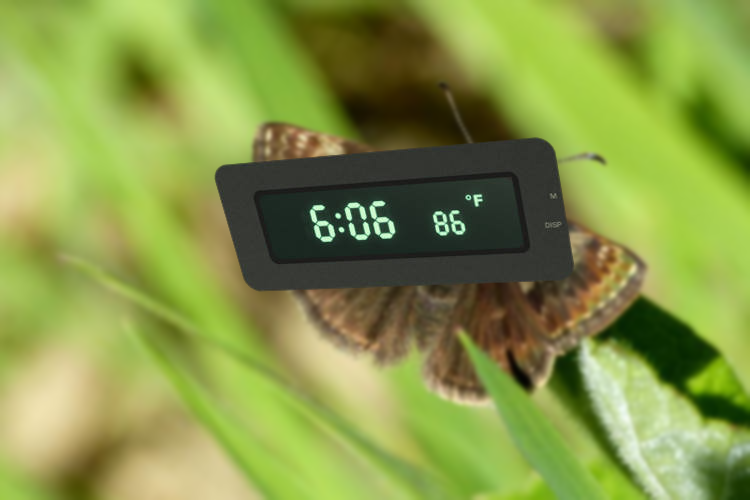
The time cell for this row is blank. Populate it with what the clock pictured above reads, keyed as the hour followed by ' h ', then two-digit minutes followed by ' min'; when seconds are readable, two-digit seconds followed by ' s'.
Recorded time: 6 h 06 min
